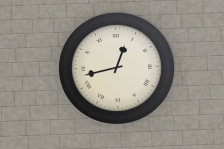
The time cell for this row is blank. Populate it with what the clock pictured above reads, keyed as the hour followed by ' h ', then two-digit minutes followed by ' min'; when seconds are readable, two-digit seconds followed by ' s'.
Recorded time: 12 h 43 min
